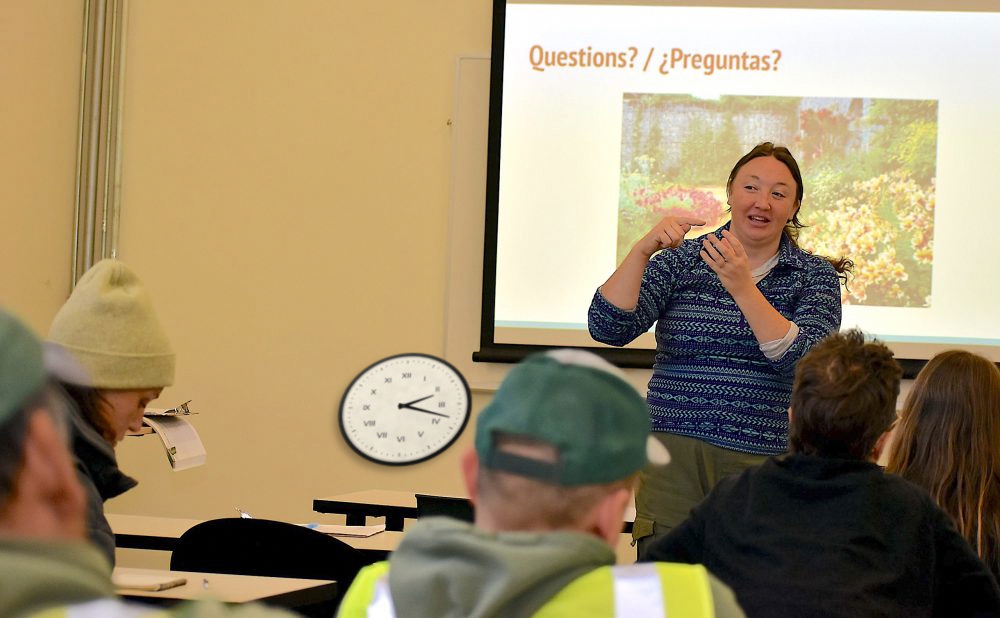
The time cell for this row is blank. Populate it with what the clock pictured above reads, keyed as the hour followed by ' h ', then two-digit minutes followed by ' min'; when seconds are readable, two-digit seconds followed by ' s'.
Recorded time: 2 h 18 min
